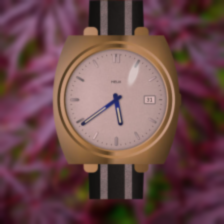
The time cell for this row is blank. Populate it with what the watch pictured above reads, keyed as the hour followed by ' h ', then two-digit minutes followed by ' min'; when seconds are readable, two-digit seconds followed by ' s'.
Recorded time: 5 h 39 min
